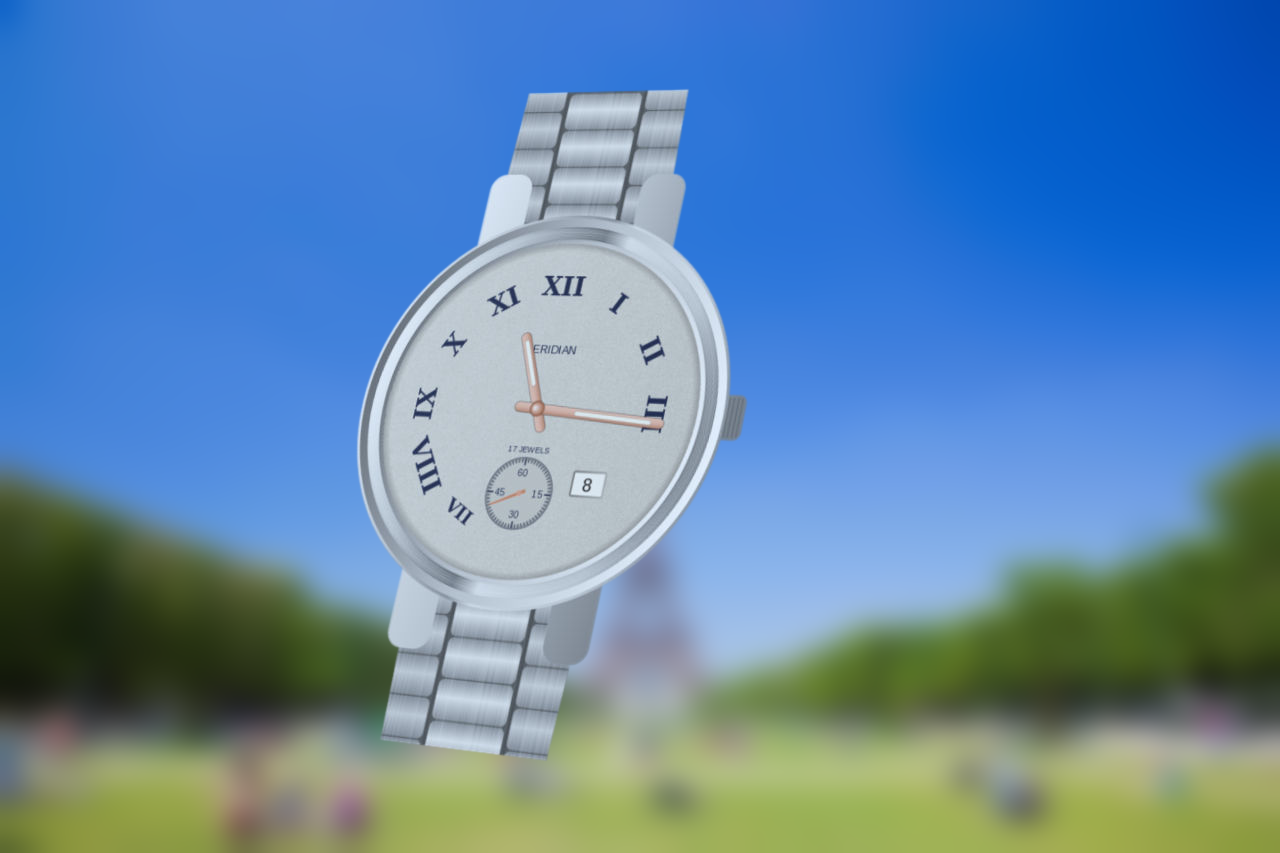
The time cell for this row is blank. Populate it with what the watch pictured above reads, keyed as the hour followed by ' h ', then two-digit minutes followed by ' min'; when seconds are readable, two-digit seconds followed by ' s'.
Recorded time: 11 h 15 min 41 s
